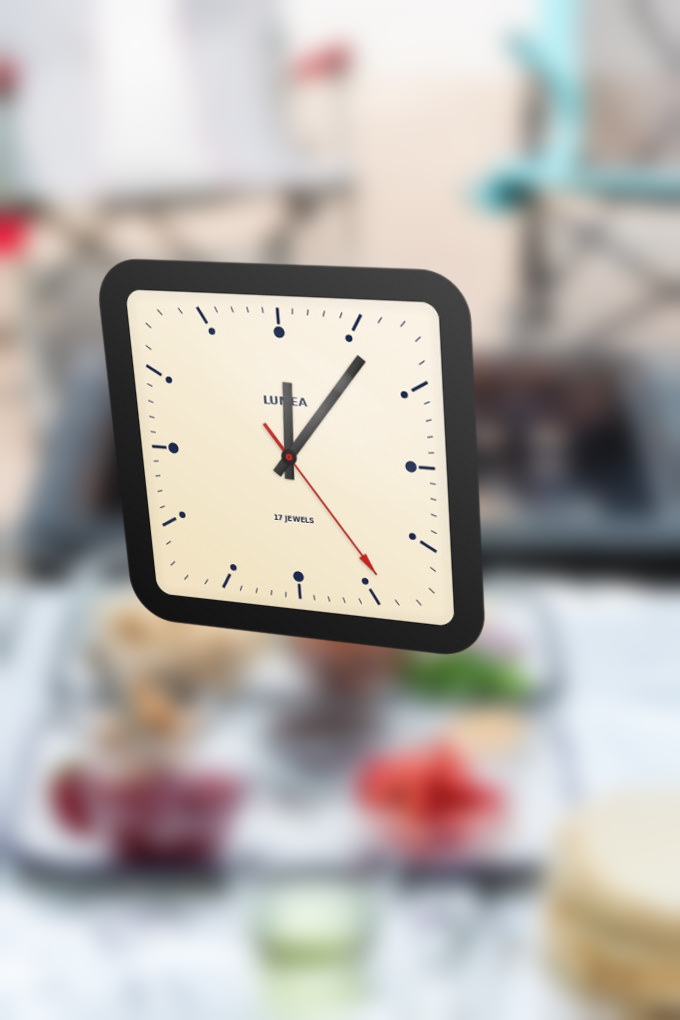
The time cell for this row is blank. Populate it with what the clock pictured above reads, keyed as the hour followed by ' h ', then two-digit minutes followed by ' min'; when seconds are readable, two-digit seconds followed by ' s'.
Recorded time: 12 h 06 min 24 s
